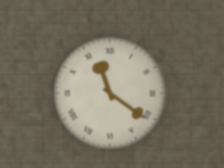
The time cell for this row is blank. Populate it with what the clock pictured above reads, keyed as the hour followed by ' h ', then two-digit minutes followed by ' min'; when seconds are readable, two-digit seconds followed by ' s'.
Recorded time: 11 h 21 min
